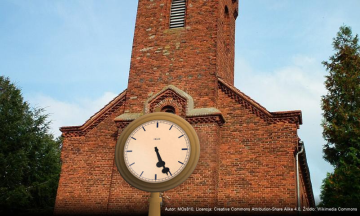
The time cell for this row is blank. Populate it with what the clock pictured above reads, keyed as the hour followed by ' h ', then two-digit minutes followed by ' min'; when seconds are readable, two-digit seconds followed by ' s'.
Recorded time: 5 h 26 min
